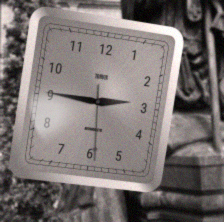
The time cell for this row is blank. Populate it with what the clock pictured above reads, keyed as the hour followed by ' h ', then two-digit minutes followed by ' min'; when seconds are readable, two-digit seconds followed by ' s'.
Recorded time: 2 h 45 min 29 s
